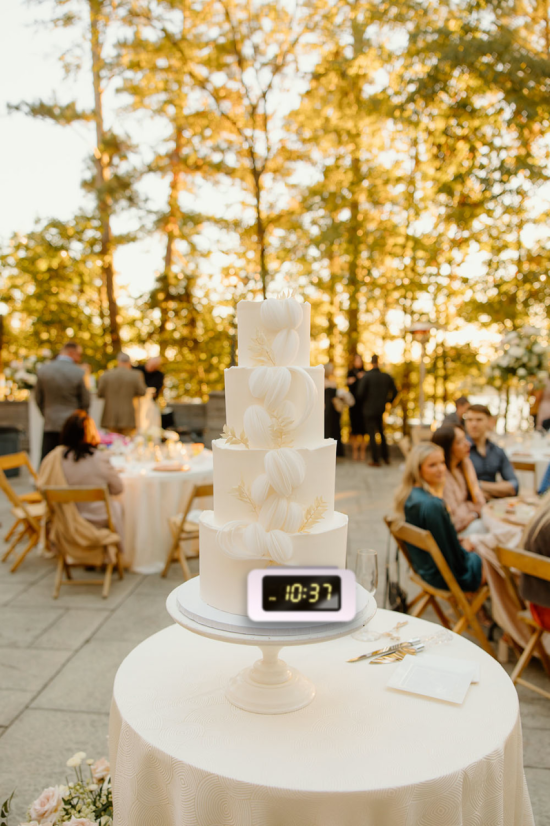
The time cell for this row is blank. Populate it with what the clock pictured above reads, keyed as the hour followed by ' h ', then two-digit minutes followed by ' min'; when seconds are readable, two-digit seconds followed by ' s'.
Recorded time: 10 h 37 min
